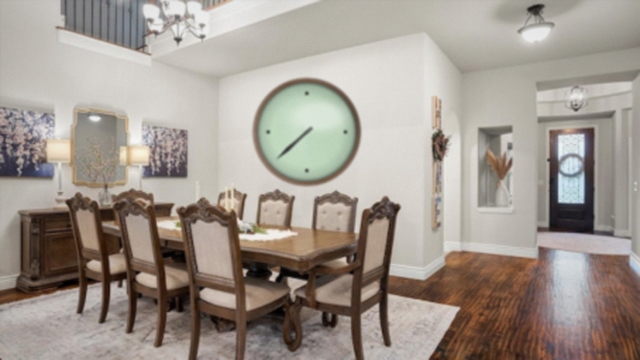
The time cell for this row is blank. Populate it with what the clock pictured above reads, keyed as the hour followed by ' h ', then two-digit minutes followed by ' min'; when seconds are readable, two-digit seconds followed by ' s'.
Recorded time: 7 h 38 min
